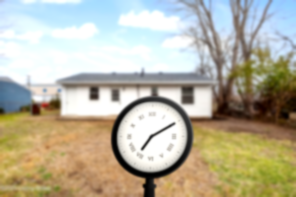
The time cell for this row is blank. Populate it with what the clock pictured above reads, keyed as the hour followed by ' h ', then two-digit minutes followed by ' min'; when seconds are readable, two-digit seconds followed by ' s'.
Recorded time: 7 h 10 min
